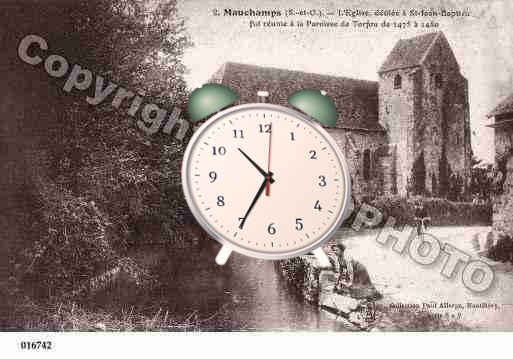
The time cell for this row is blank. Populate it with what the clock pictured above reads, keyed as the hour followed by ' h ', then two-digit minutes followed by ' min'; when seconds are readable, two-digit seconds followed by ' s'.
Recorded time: 10 h 35 min 01 s
